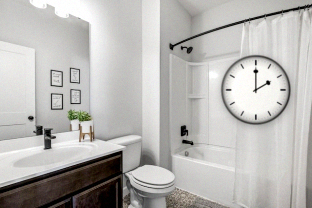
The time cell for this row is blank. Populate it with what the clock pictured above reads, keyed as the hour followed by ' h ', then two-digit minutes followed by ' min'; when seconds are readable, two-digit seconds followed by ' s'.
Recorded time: 2 h 00 min
